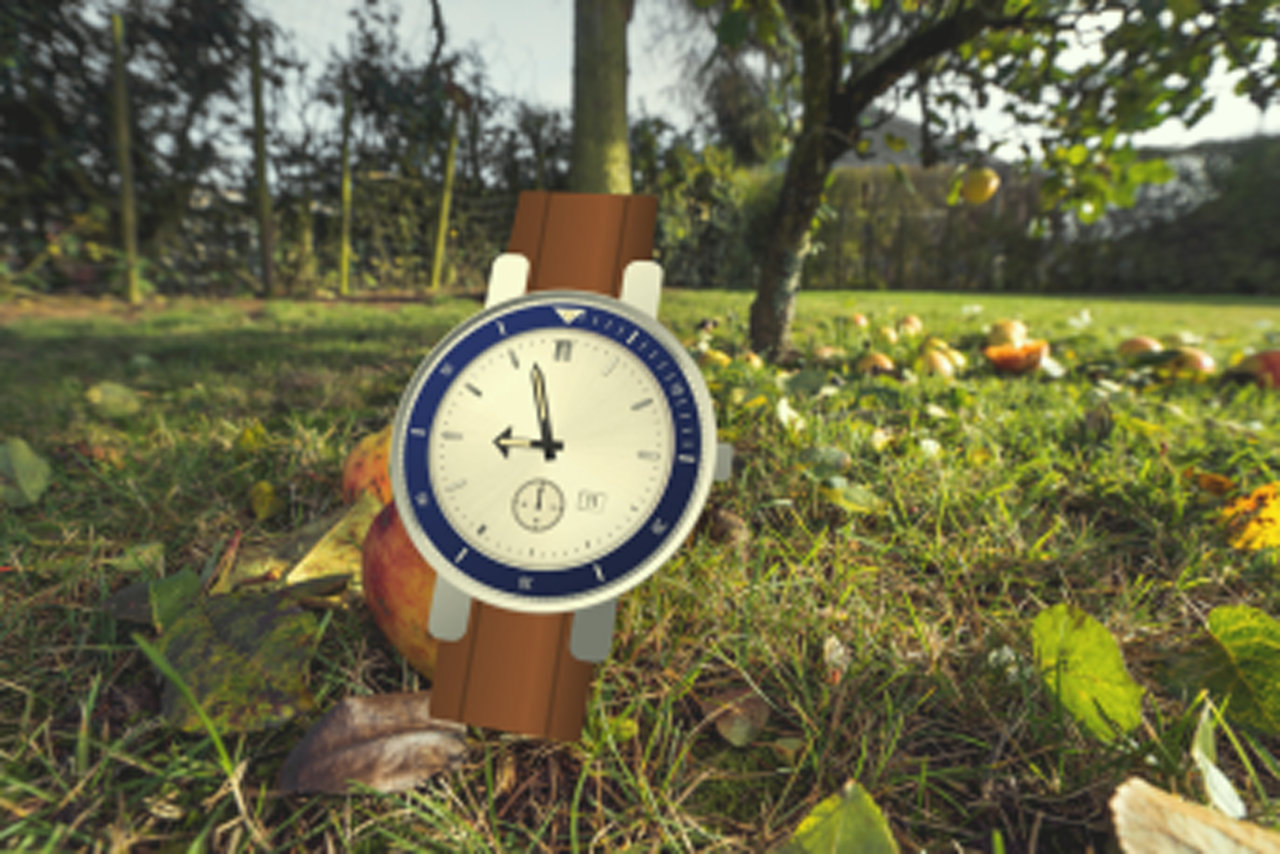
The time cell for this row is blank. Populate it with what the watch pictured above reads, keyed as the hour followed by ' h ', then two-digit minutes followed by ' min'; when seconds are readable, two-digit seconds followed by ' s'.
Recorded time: 8 h 57 min
